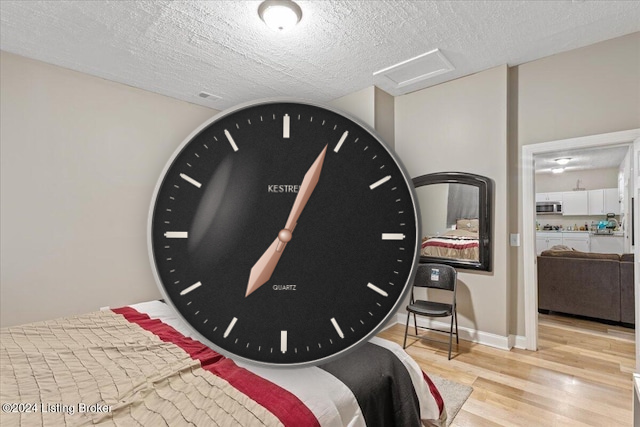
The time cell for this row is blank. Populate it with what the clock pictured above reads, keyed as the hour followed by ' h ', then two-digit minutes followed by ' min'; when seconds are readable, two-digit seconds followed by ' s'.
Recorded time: 7 h 04 min
